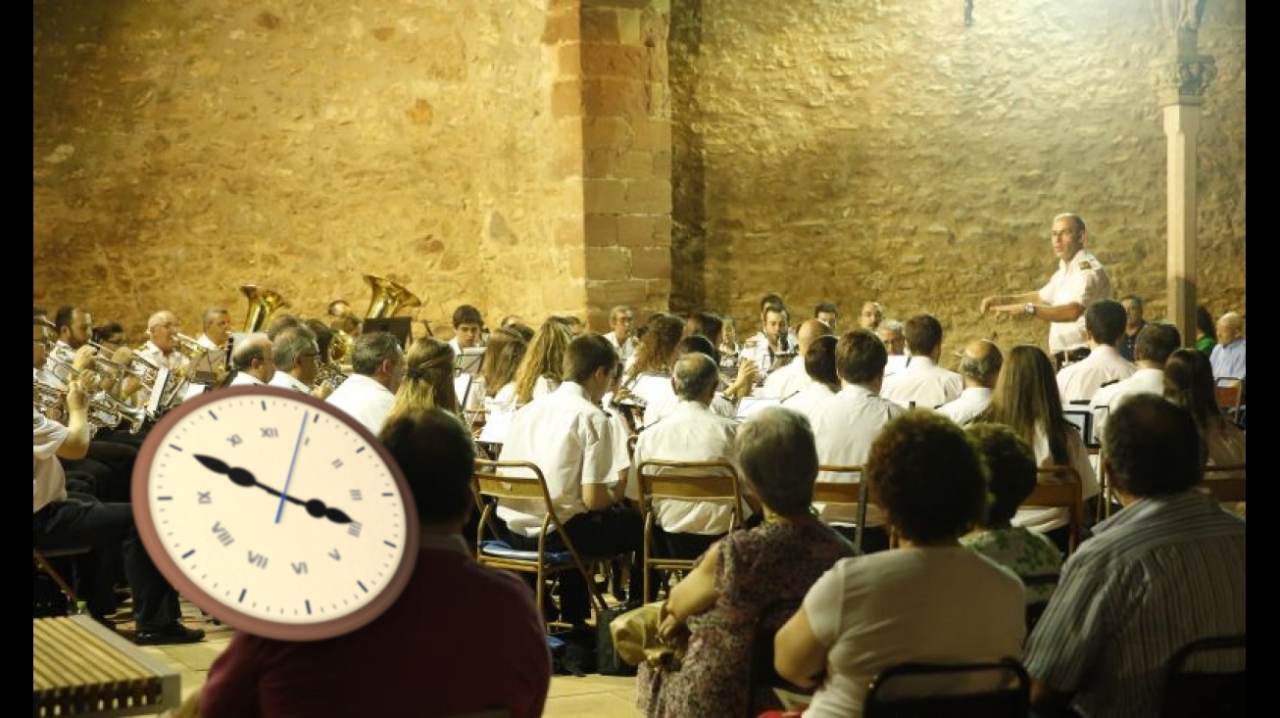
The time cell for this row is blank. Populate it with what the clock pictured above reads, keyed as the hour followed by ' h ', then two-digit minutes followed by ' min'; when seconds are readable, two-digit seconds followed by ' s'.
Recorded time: 3 h 50 min 04 s
